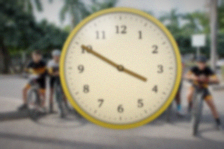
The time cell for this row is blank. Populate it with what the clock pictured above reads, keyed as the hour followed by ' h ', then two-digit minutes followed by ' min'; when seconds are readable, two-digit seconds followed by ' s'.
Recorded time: 3 h 50 min
